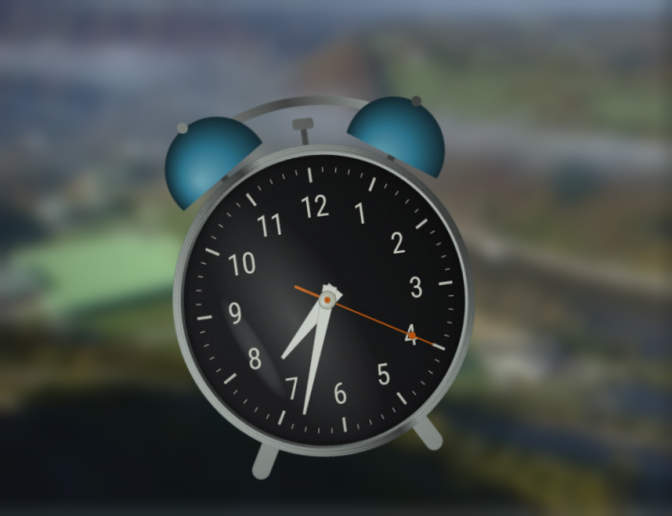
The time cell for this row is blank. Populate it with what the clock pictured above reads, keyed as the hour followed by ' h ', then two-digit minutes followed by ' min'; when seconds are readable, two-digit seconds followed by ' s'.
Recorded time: 7 h 33 min 20 s
